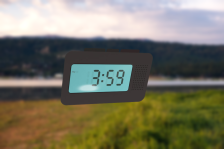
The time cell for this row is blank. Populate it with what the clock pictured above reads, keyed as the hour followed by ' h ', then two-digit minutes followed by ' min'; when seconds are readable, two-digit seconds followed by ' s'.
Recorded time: 3 h 59 min
